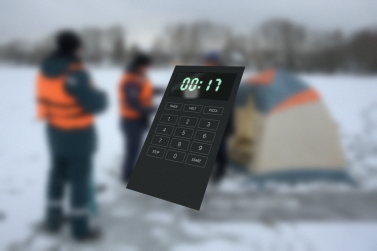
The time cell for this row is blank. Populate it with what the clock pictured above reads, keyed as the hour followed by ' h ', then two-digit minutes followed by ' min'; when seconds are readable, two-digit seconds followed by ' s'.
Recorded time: 0 h 17 min
